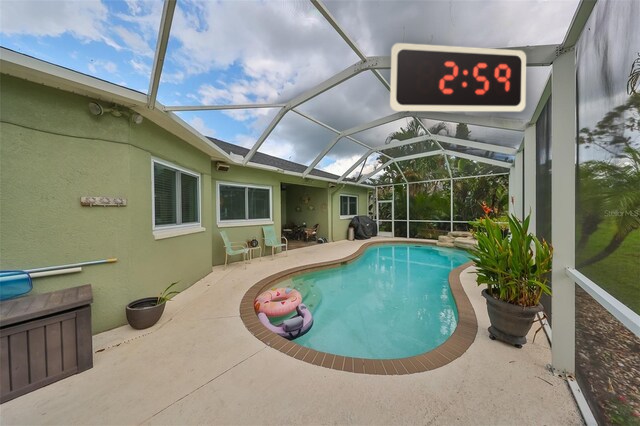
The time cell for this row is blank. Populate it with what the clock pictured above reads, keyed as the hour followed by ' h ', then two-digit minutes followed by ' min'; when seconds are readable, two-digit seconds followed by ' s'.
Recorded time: 2 h 59 min
